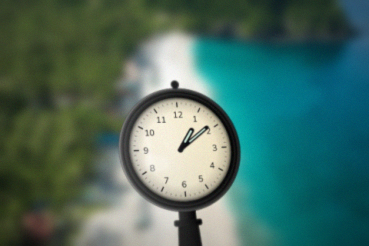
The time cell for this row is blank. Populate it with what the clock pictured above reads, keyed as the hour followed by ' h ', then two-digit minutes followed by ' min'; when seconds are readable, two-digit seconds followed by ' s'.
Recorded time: 1 h 09 min
